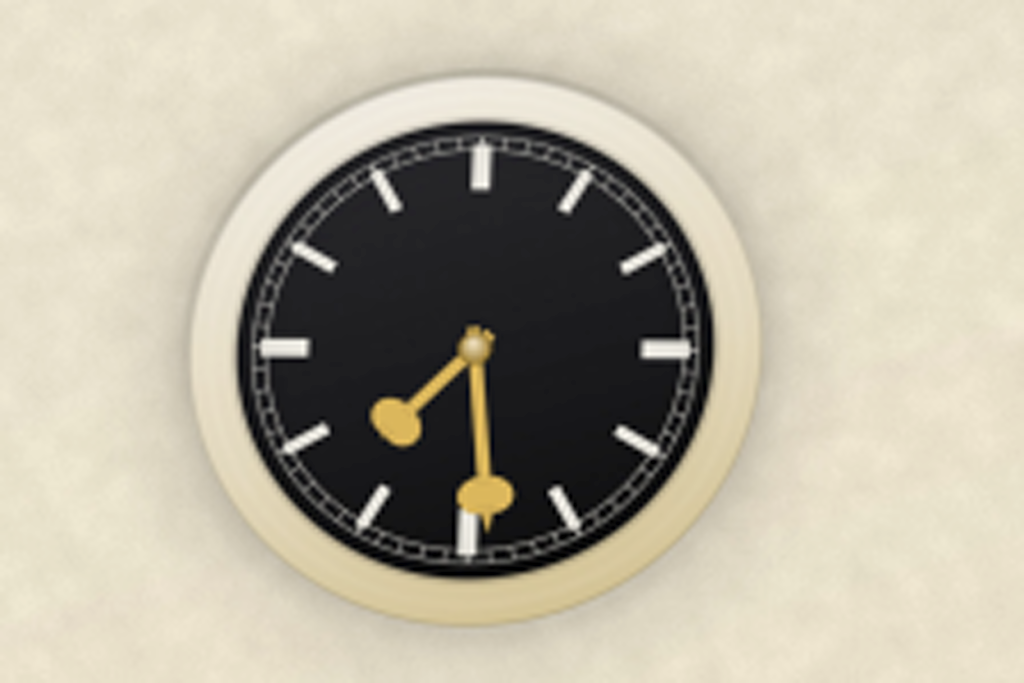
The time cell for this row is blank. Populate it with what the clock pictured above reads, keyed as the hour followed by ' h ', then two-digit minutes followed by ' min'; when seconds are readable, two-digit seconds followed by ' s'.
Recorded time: 7 h 29 min
